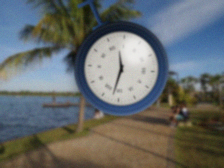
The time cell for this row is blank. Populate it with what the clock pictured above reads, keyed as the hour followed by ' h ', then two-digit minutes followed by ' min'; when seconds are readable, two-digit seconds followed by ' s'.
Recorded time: 12 h 37 min
